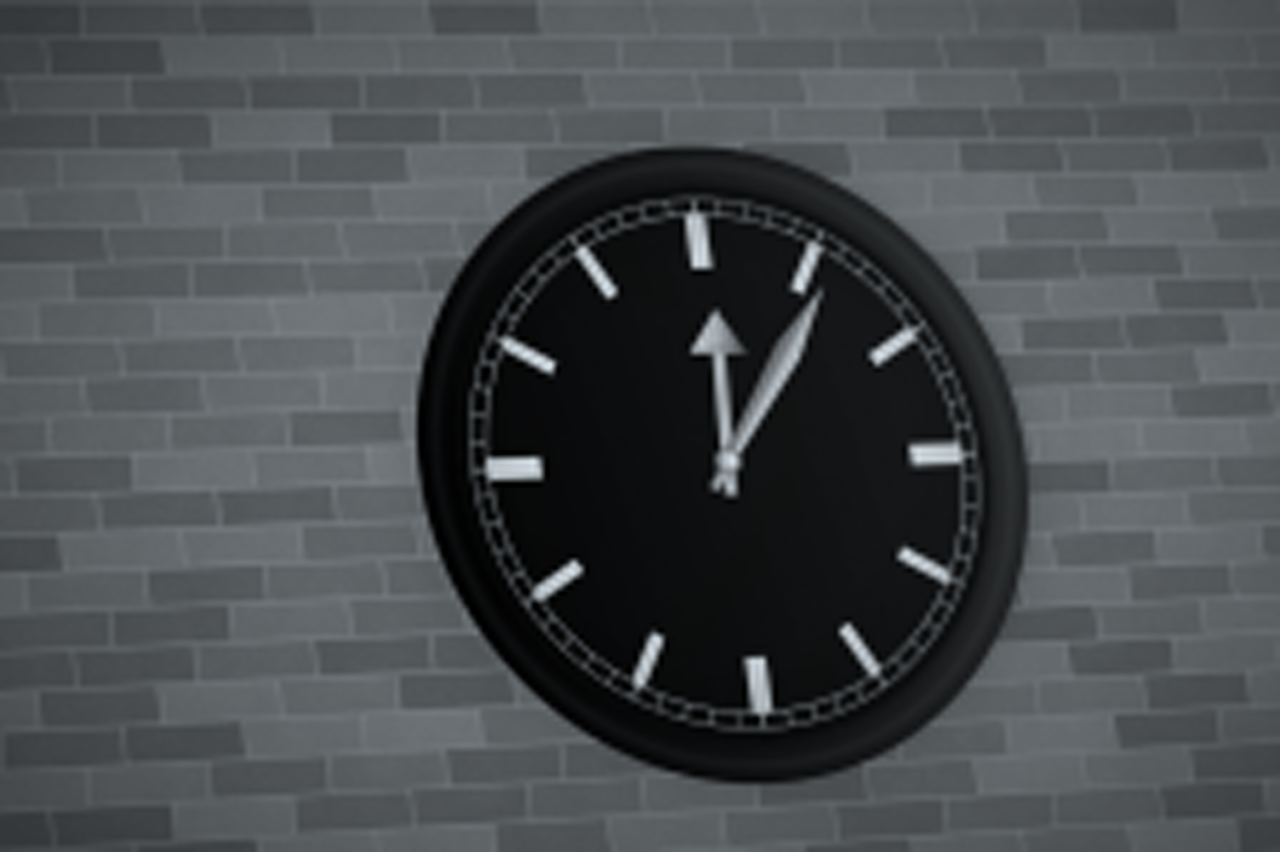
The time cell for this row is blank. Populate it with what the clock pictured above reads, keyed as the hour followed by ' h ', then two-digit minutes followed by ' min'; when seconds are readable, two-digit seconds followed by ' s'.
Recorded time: 12 h 06 min
